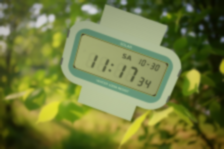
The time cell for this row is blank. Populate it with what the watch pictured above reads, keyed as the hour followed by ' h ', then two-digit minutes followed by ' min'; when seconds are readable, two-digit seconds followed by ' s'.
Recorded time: 11 h 17 min 34 s
